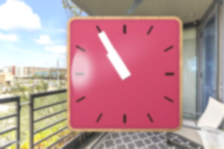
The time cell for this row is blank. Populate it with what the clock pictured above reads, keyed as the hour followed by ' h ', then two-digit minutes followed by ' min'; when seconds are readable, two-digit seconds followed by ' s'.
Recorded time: 10 h 55 min
